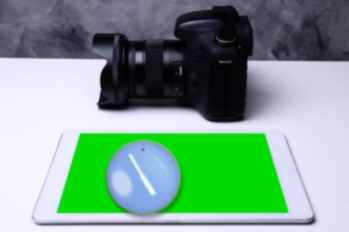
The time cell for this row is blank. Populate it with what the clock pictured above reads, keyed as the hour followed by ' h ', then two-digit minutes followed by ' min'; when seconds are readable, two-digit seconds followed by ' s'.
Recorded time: 4 h 55 min
